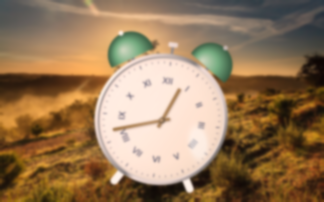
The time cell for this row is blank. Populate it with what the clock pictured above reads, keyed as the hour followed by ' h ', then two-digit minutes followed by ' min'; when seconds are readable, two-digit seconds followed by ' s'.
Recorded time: 12 h 42 min
